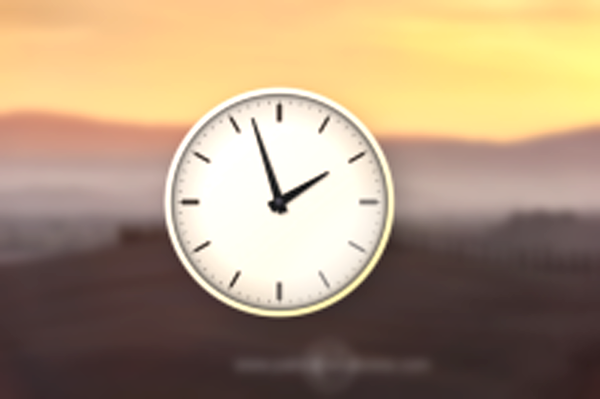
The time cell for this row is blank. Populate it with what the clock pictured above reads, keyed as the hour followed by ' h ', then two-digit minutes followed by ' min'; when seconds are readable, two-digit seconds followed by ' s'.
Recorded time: 1 h 57 min
